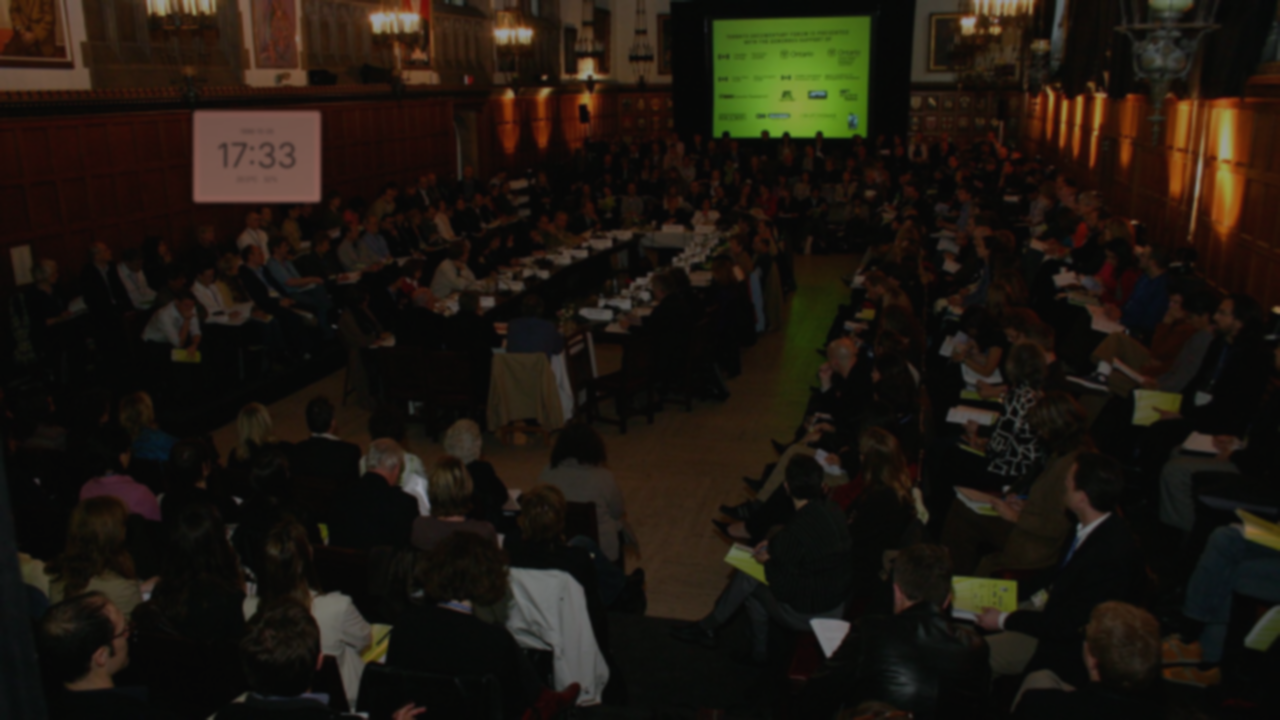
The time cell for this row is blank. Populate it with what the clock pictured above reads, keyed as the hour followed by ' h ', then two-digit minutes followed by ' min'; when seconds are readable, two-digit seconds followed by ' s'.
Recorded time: 17 h 33 min
